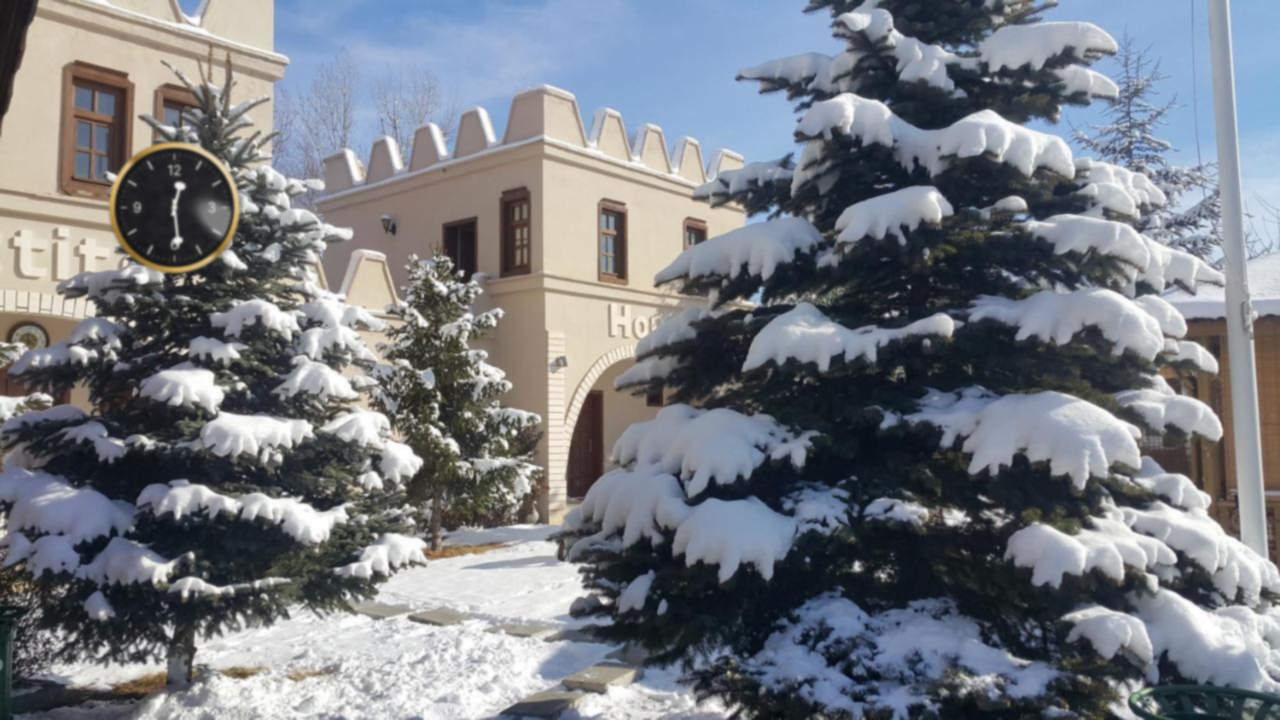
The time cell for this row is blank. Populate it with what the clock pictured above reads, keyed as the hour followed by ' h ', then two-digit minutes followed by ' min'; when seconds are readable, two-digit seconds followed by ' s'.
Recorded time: 12 h 29 min
